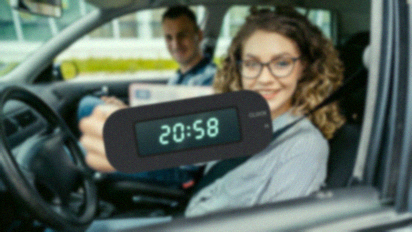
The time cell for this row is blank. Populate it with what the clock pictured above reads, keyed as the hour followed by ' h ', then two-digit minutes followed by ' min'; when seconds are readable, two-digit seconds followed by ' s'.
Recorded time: 20 h 58 min
